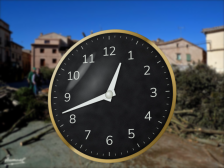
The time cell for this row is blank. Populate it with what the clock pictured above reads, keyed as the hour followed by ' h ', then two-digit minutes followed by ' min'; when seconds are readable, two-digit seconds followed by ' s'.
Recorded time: 12 h 42 min
